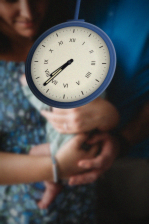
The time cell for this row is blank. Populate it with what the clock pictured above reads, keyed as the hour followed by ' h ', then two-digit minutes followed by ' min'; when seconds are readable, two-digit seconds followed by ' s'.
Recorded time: 7 h 37 min
